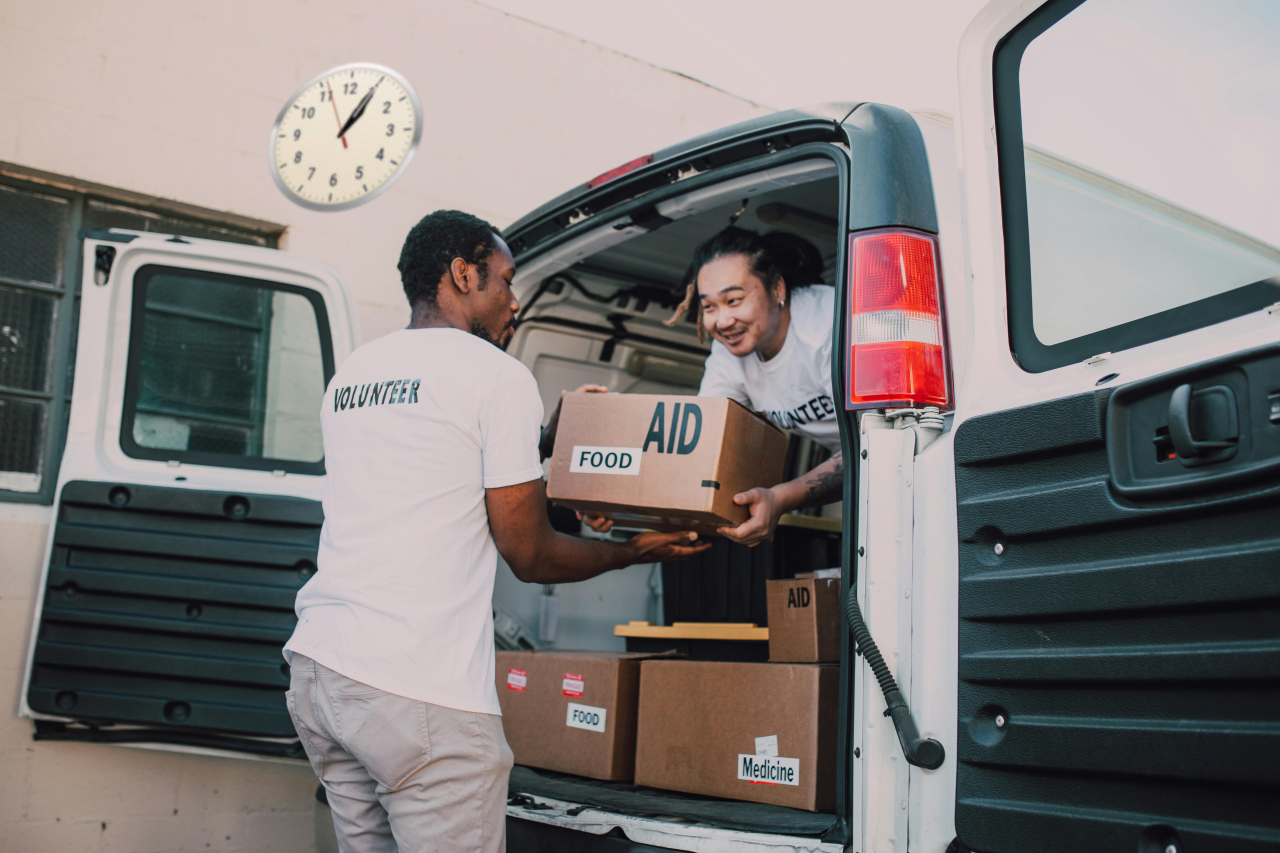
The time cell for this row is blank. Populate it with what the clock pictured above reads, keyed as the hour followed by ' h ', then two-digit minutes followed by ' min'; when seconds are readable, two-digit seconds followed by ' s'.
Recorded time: 1 h 04 min 56 s
